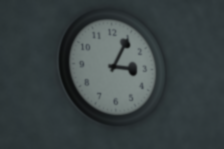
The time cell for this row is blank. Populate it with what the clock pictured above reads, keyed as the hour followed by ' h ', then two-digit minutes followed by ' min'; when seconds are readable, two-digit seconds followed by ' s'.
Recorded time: 3 h 05 min
